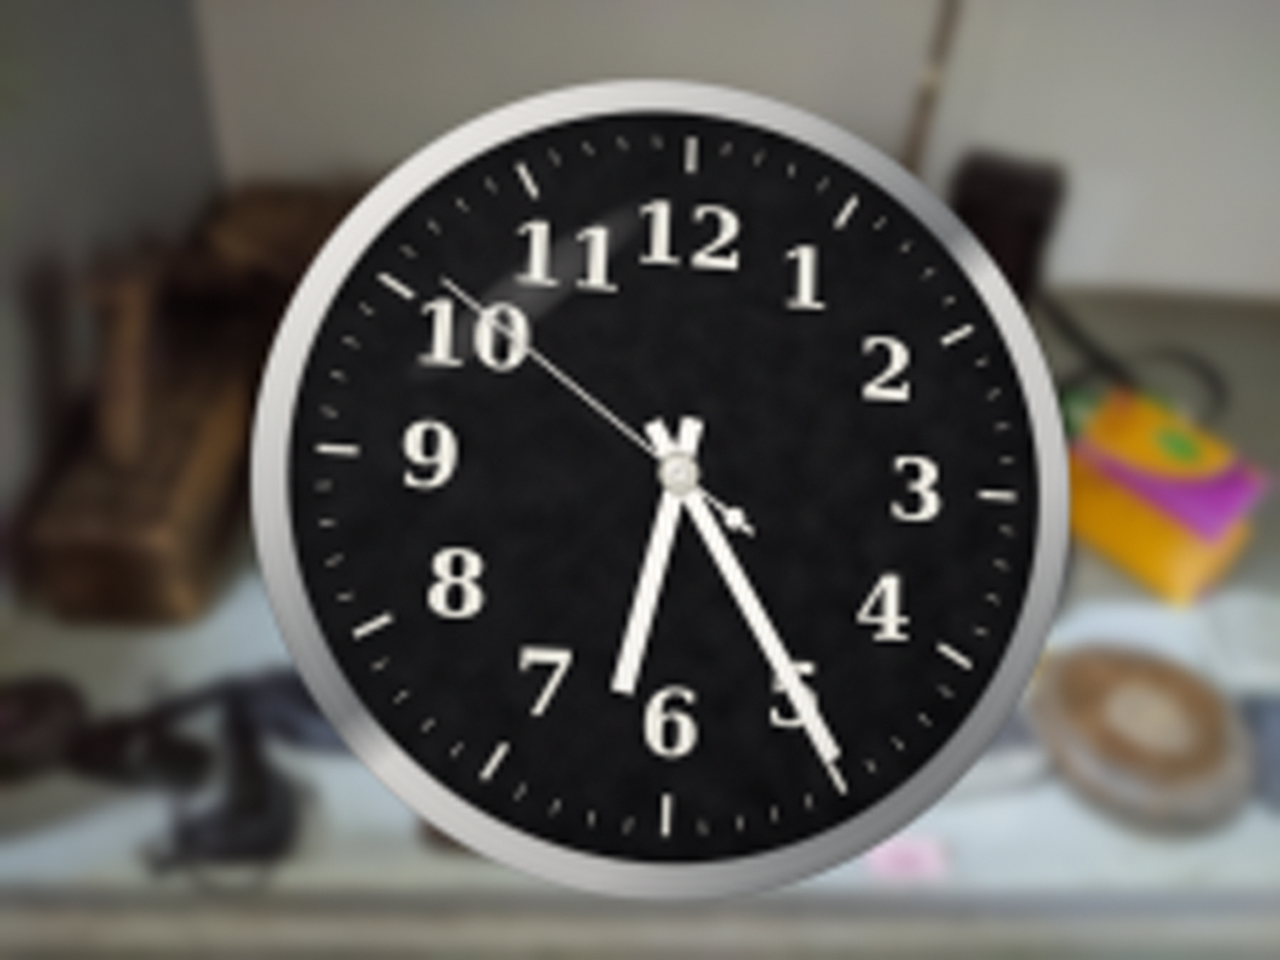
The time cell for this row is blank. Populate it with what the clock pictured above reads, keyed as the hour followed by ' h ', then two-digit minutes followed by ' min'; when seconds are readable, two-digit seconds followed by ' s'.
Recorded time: 6 h 24 min 51 s
